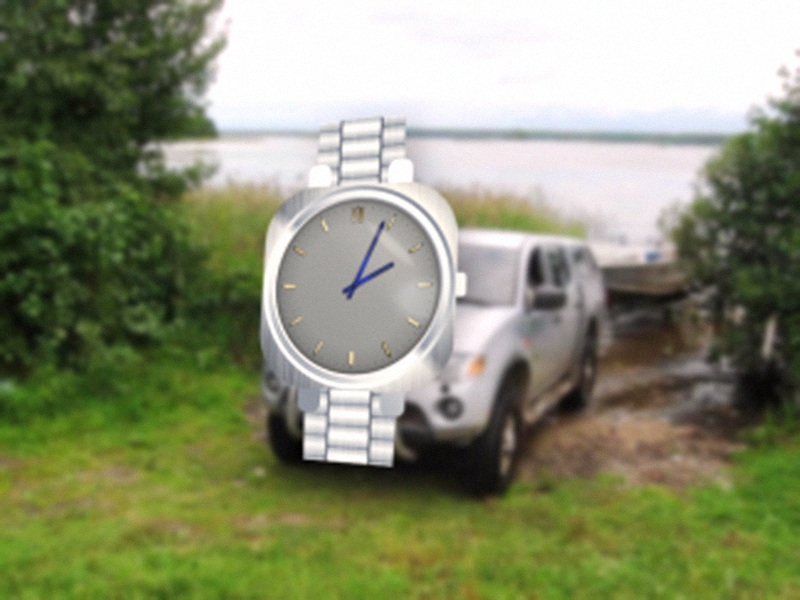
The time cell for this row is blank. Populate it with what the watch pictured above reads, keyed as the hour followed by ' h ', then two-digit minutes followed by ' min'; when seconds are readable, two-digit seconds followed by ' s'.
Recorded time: 2 h 04 min
